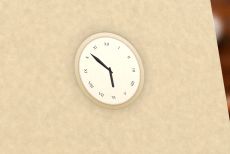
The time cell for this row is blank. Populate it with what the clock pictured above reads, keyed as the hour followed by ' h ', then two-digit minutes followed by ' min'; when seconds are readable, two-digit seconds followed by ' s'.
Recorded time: 5 h 52 min
